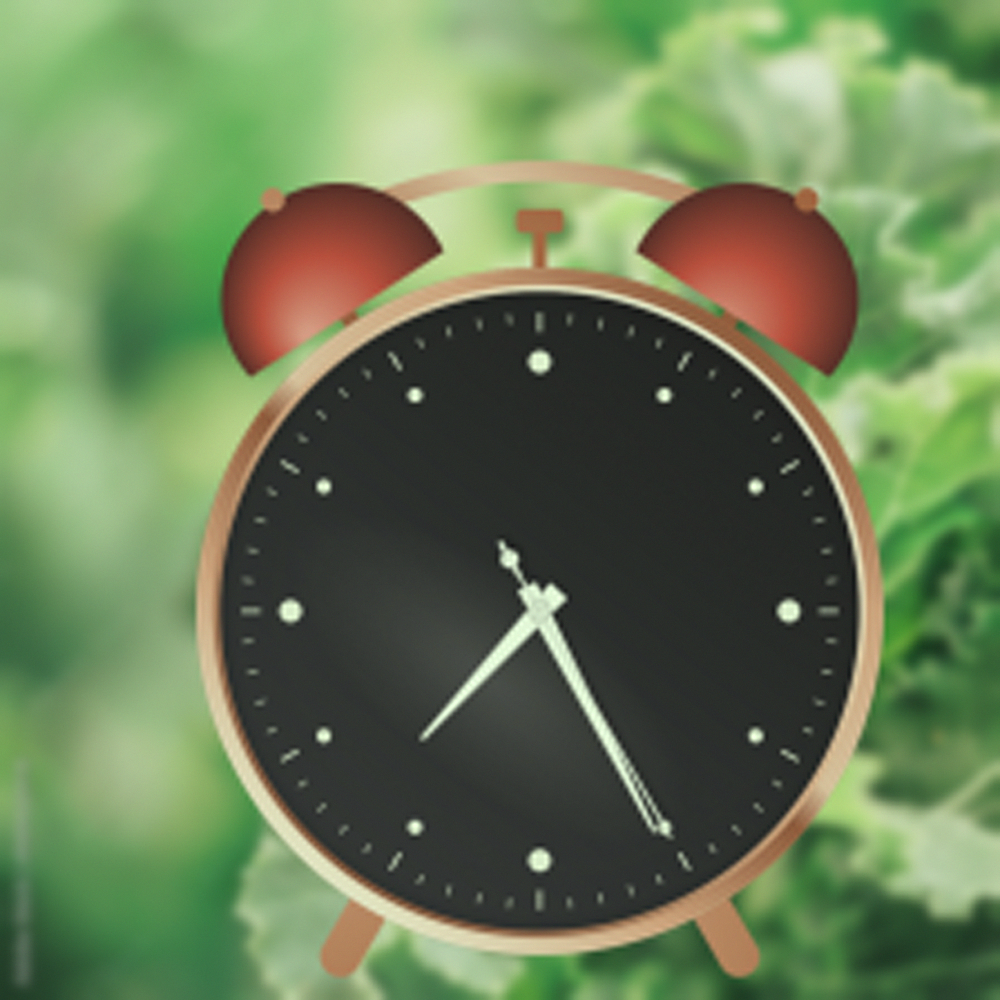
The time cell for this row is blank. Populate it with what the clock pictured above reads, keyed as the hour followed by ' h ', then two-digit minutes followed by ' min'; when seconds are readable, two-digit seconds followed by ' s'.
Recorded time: 7 h 25 min 25 s
